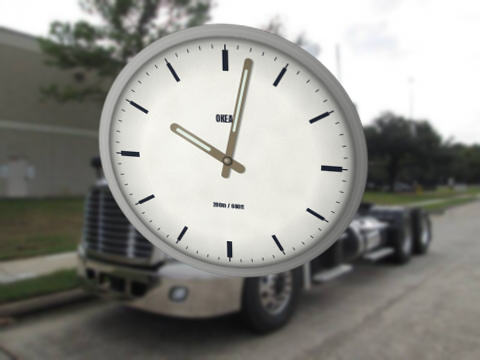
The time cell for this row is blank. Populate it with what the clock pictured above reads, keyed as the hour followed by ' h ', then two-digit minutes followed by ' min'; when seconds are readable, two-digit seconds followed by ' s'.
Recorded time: 10 h 02 min
